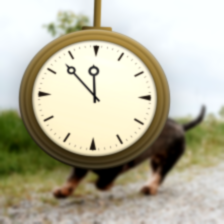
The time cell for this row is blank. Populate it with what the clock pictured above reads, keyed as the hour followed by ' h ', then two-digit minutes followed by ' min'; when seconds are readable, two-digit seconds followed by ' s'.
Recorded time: 11 h 53 min
